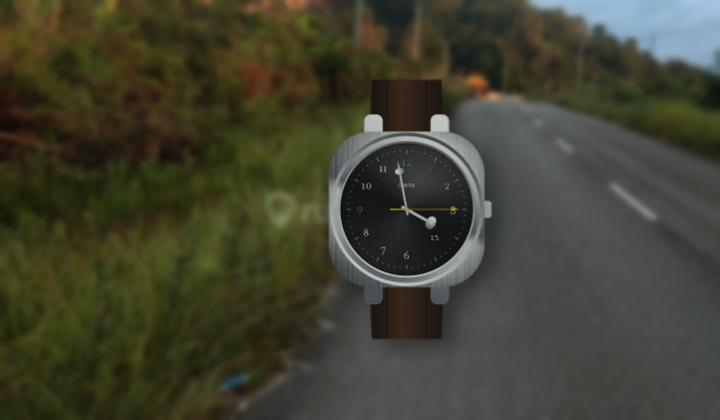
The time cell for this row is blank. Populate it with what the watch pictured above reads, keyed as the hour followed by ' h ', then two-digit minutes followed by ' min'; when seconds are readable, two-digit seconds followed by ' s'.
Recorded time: 3 h 58 min 15 s
